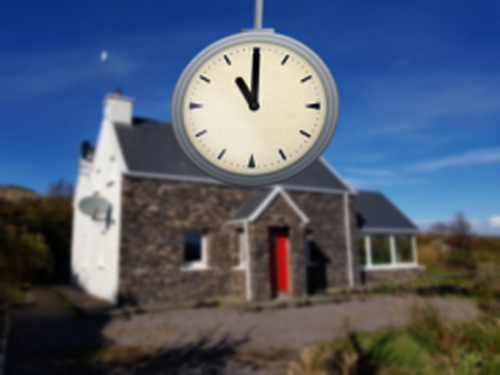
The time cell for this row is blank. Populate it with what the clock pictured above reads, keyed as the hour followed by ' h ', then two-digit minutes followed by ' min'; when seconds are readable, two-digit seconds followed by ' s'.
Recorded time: 11 h 00 min
